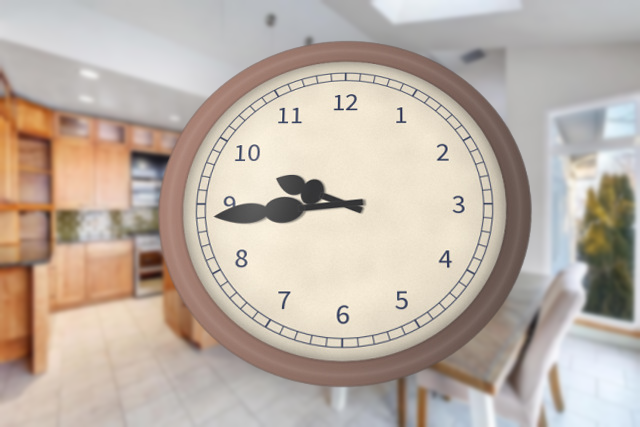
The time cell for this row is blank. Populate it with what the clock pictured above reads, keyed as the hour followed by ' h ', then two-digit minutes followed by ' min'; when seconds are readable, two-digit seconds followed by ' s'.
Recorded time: 9 h 44 min
